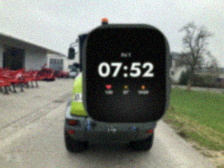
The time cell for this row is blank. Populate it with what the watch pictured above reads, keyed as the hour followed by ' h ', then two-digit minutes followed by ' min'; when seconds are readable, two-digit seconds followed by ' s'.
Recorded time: 7 h 52 min
